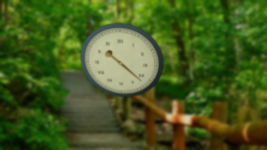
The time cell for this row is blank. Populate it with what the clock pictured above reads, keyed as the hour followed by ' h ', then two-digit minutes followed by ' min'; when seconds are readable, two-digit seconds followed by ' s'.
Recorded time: 10 h 22 min
